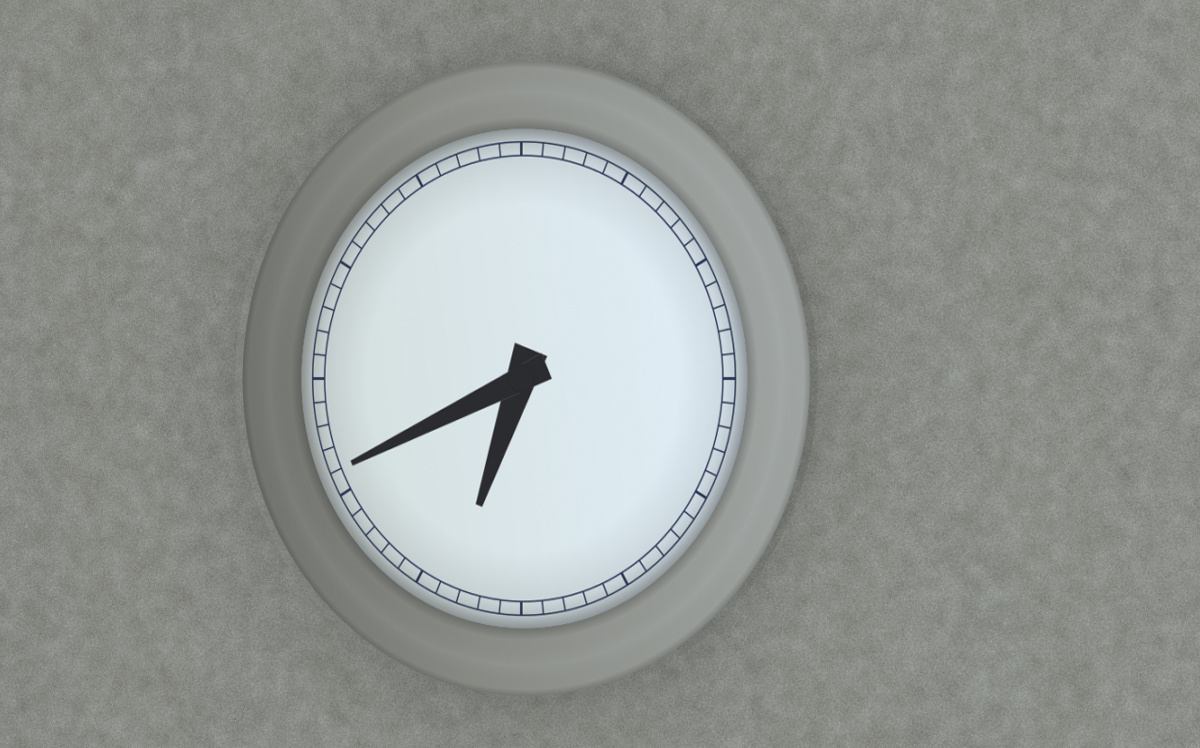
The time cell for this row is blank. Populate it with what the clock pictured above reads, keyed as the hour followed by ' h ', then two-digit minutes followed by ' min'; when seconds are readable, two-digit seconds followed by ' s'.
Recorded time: 6 h 41 min
